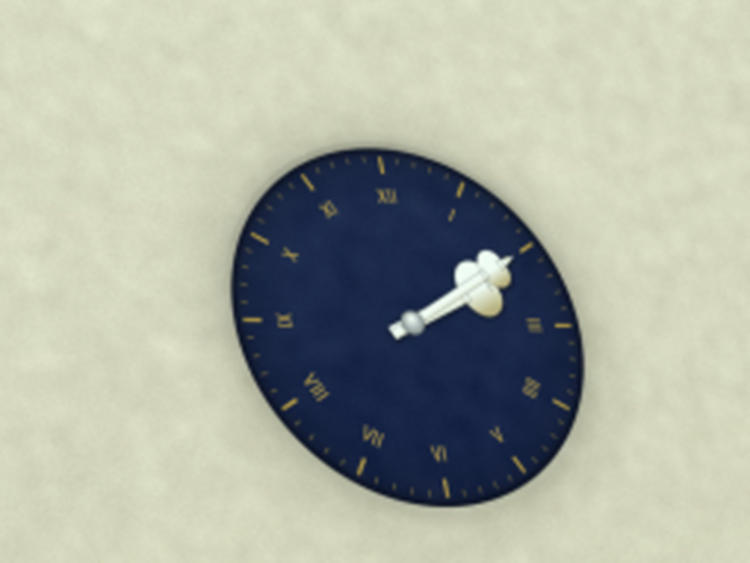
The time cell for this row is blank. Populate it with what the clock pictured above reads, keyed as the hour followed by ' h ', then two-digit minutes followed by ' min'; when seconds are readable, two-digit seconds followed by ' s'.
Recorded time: 2 h 10 min
